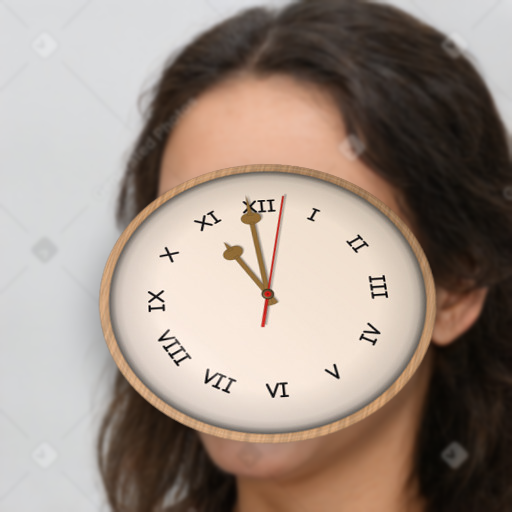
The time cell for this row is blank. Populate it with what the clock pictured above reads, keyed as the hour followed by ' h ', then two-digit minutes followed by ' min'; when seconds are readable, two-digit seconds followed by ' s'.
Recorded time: 10 h 59 min 02 s
